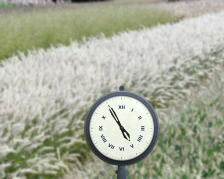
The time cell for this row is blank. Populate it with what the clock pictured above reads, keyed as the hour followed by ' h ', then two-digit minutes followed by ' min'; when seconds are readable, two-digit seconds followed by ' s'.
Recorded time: 4 h 55 min
